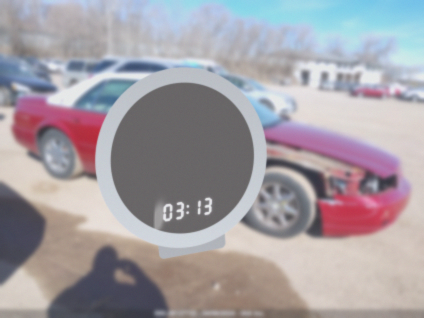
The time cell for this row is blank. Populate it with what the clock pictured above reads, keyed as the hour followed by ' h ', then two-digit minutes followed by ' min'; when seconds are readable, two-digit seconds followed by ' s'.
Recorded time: 3 h 13 min
